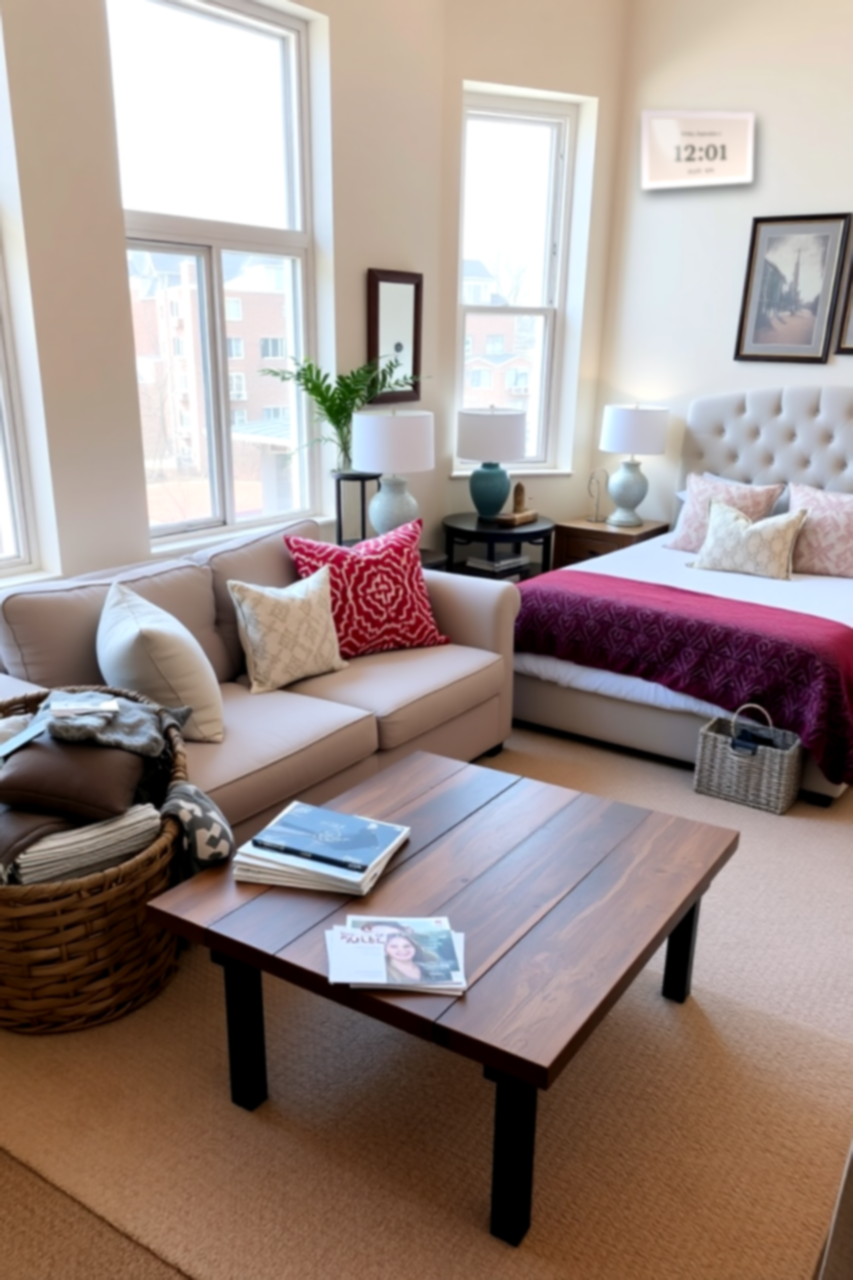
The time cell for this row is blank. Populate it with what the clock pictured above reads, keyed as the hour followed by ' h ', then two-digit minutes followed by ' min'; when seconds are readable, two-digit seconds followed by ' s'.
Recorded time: 12 h 01 min
